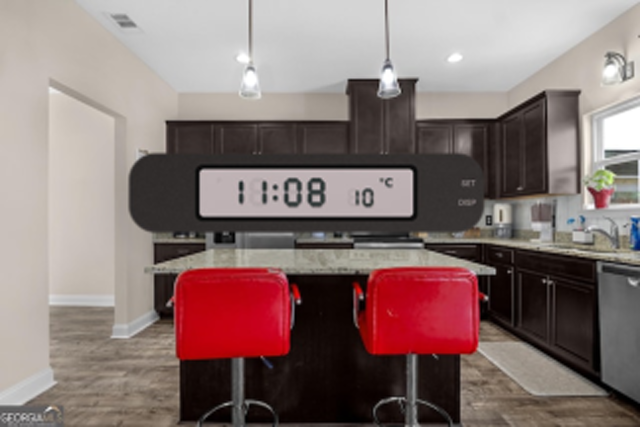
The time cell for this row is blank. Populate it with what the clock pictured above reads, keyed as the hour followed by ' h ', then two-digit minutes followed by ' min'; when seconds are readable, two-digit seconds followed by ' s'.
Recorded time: 11 h 08 min
